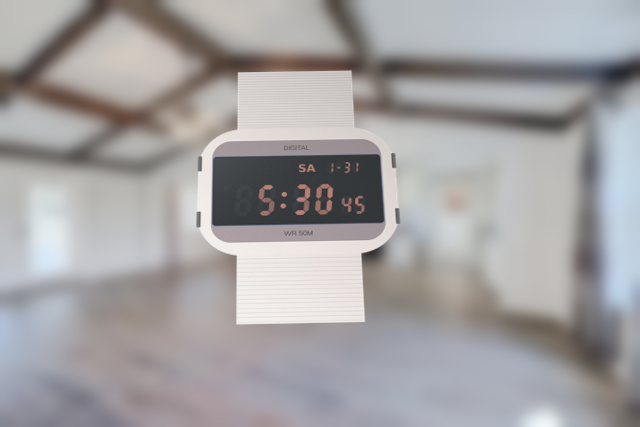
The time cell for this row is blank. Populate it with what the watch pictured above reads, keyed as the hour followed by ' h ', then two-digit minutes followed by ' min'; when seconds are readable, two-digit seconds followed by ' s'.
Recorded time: 5 h 30 min 45 s
